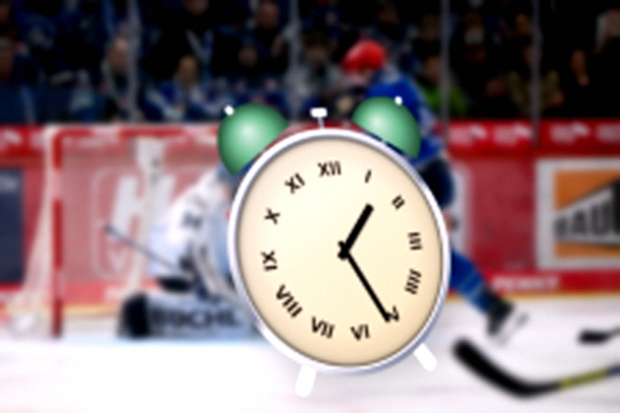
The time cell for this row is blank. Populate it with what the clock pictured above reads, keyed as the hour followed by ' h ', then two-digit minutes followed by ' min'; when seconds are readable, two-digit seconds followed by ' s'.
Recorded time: 1 h 26 min
